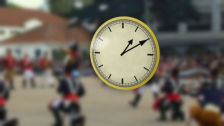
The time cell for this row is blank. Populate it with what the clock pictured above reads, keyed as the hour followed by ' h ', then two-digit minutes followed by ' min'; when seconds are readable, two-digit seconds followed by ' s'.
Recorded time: 1 h 10 min
